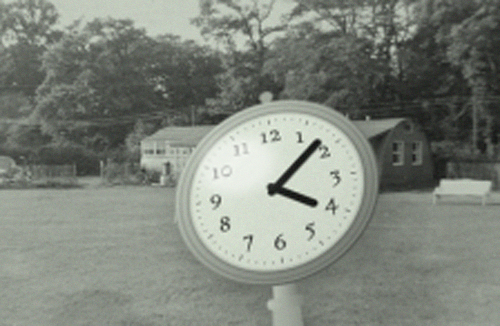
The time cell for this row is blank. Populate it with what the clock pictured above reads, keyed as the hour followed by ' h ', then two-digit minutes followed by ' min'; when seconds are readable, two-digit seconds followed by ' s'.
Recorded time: 4 h 08 min
